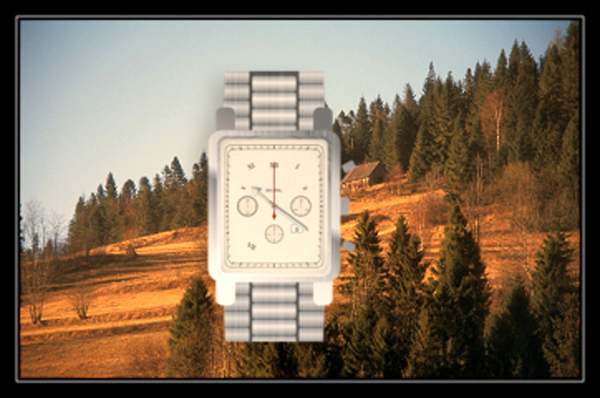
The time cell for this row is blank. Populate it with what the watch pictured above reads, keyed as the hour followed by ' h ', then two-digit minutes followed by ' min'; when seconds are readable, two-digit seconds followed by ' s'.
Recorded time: 10 h 21 min
